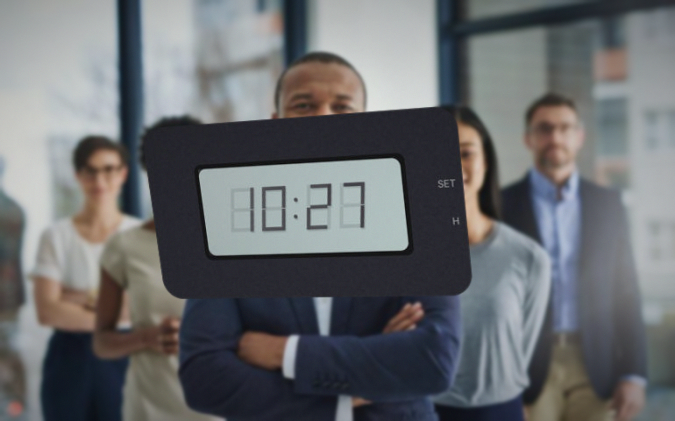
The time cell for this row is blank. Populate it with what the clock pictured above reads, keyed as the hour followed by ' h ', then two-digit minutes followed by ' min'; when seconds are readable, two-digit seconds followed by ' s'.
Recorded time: 10 h 27 min
